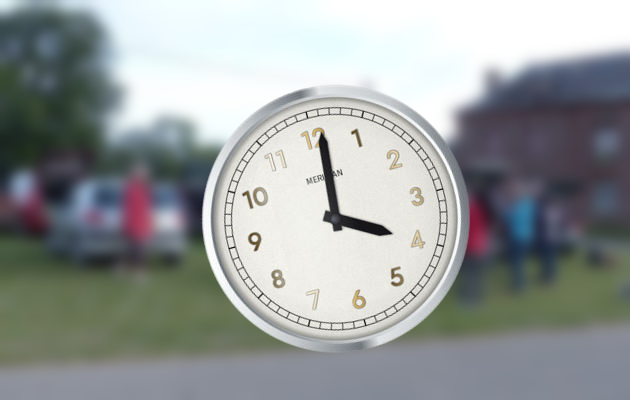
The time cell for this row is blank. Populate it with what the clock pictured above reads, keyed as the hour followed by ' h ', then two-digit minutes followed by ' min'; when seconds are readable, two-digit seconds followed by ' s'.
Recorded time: 4 h 01 min
